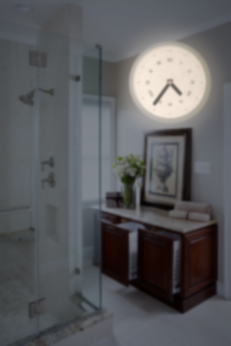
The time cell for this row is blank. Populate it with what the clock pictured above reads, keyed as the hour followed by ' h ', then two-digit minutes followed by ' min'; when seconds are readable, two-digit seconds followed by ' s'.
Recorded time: 4 h 36 min
